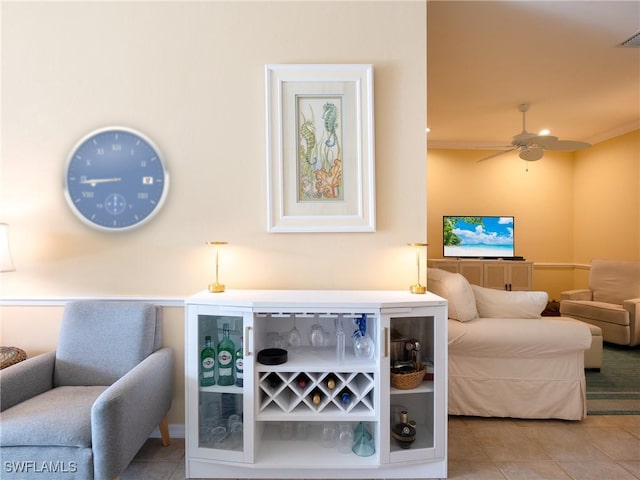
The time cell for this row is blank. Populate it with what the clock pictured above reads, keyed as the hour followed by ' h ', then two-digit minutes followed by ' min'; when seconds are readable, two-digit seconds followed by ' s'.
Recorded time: 8 h 44 min
